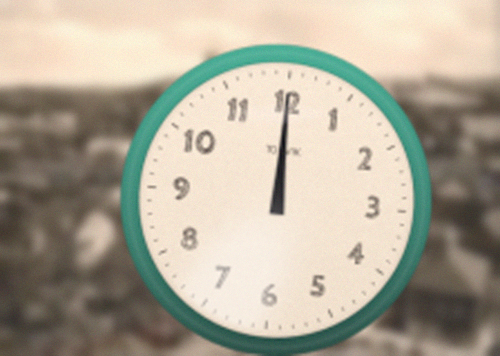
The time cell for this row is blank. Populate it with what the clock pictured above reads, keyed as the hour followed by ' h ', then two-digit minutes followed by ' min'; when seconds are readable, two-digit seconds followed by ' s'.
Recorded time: 12 h 00 min
